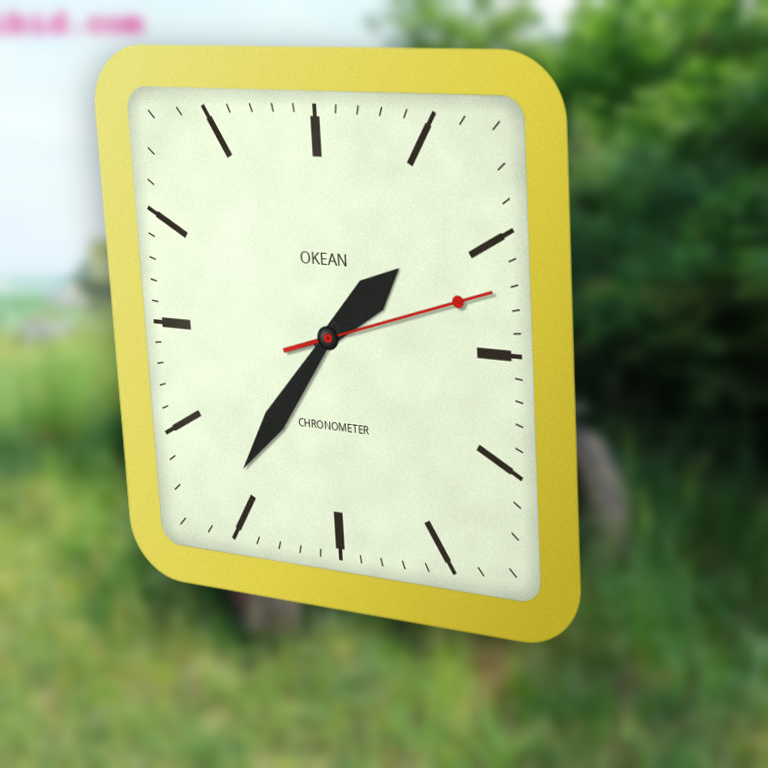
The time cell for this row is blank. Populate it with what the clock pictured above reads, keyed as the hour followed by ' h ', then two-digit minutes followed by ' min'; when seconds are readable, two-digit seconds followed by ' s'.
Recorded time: 1 h 36 min 12 s
